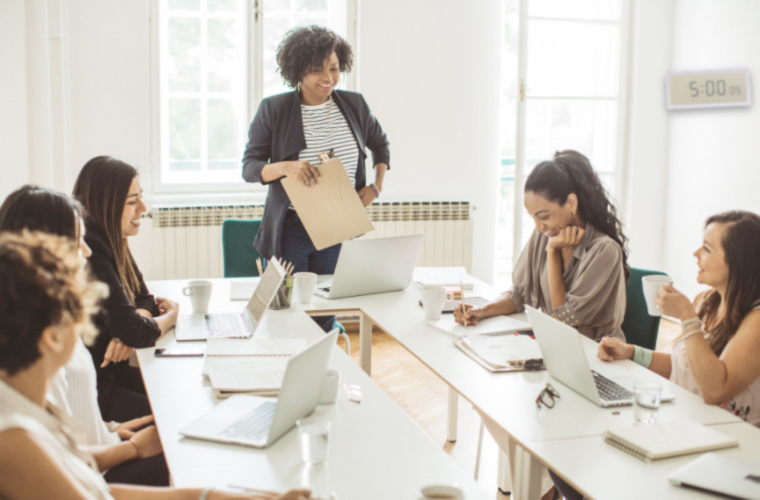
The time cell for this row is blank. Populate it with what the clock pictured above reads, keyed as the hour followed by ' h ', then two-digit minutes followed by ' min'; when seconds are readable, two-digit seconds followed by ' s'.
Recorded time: 5 h 00 min
